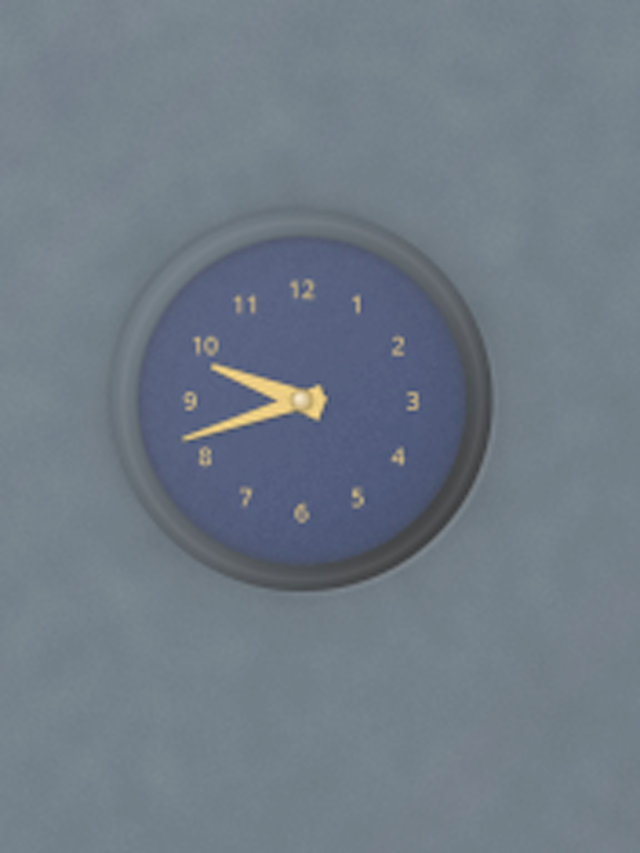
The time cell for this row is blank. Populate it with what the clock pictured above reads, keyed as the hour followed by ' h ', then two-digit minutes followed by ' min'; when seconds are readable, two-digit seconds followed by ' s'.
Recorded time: 9 h 42 min
